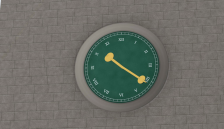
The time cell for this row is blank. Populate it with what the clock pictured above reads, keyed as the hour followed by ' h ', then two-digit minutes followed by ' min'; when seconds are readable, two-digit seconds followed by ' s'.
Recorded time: 10 h 21 min
